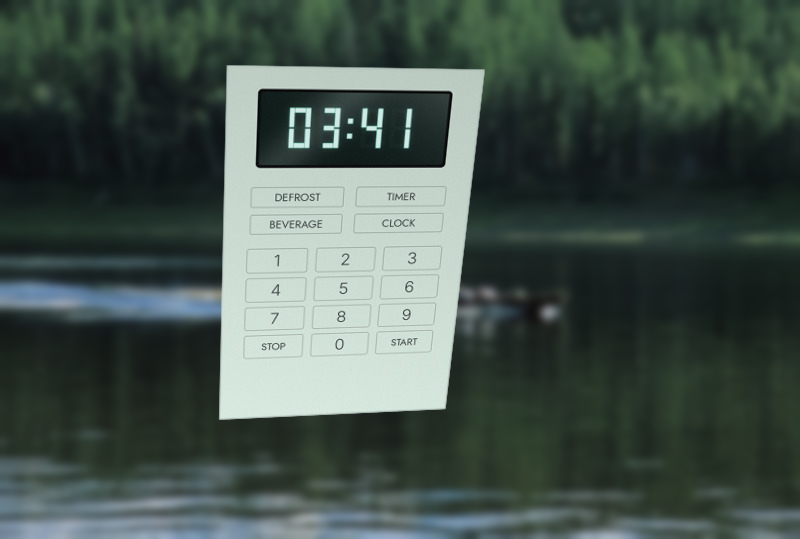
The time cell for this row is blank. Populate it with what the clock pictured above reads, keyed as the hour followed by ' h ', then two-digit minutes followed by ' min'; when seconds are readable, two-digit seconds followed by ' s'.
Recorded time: 3 h 41 min
